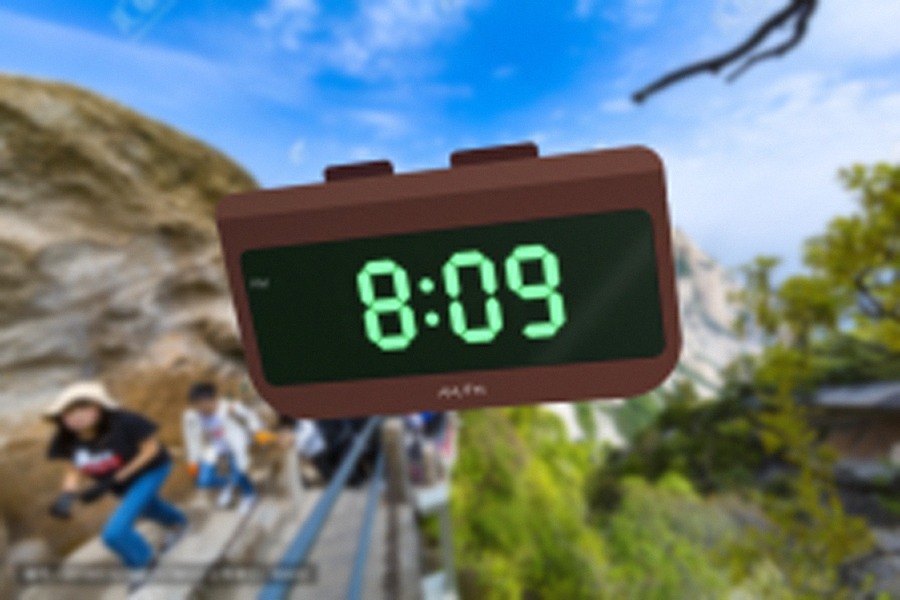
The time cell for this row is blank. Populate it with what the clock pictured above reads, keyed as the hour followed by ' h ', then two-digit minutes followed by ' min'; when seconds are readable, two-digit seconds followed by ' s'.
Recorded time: 8 h 09 min
